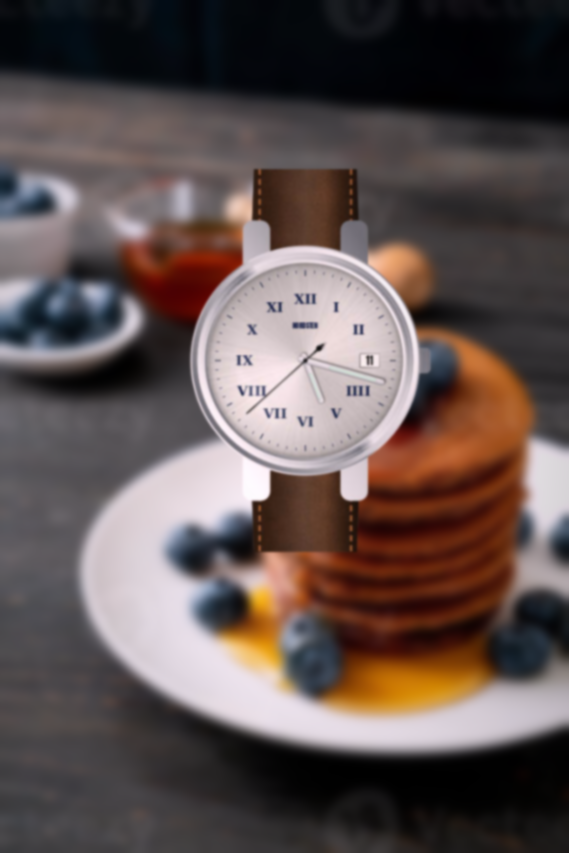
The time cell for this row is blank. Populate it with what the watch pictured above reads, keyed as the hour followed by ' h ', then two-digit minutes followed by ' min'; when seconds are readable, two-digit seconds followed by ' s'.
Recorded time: 5 h 17 min 38 s
